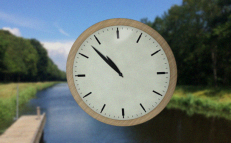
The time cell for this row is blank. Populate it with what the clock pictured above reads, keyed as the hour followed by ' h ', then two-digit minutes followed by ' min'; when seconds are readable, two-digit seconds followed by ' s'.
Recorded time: 10 h 53 min
